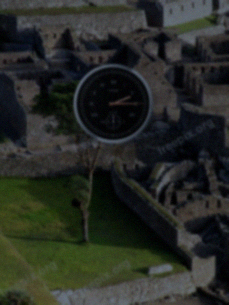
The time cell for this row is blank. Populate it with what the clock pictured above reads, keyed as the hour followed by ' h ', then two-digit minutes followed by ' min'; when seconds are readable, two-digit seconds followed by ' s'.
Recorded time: 2 h 15 min
